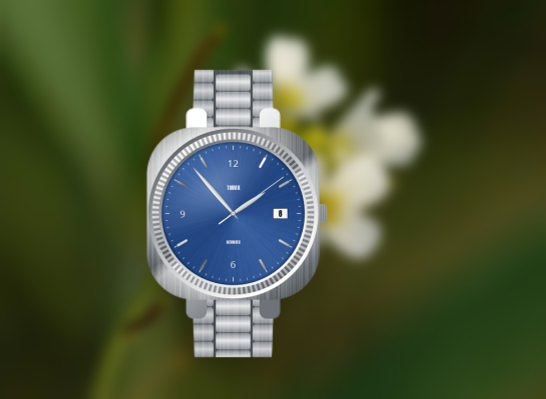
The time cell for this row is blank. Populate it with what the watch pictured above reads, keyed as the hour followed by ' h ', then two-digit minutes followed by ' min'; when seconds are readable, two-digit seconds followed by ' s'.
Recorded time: 1 h 53 min 09 s
